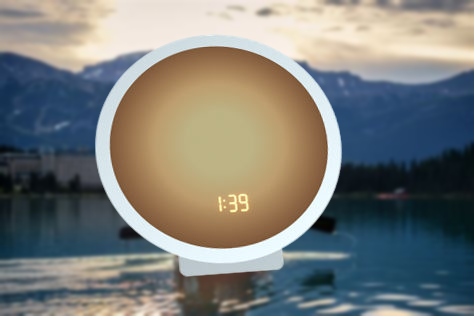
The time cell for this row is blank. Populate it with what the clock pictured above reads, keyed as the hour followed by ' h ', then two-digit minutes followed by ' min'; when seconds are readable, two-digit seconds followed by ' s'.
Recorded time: 1 h 39 min
